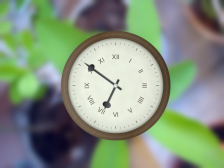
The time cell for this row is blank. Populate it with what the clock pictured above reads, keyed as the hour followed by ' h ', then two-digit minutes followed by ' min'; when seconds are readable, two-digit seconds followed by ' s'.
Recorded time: 6 h 51 min
